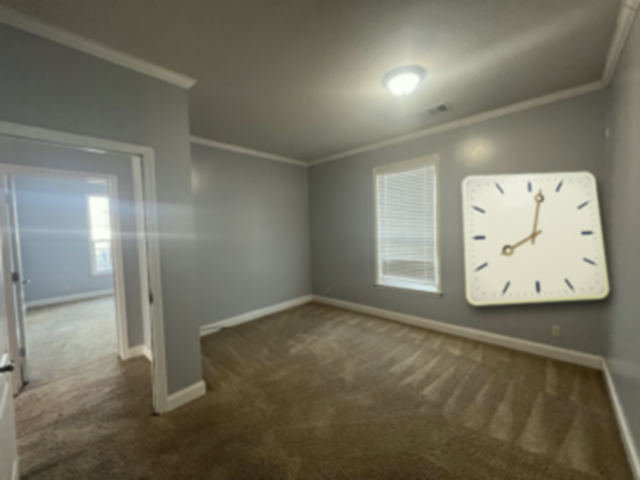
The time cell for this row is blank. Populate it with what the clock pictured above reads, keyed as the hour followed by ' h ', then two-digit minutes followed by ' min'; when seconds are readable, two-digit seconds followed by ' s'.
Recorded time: 8 h 02 min
